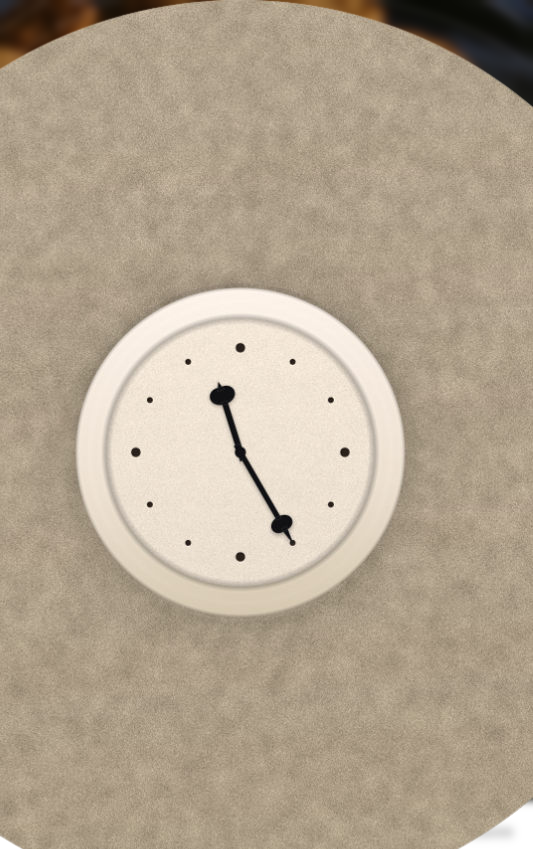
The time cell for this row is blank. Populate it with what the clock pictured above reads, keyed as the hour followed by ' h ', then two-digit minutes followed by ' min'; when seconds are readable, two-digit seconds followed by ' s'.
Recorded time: 11 h 25 min
